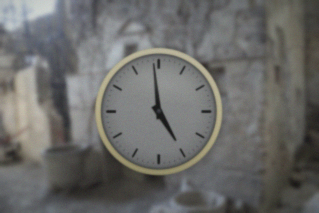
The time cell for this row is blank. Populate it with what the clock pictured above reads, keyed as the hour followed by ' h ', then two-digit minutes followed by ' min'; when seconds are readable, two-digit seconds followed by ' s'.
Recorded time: 4 h 59 min
